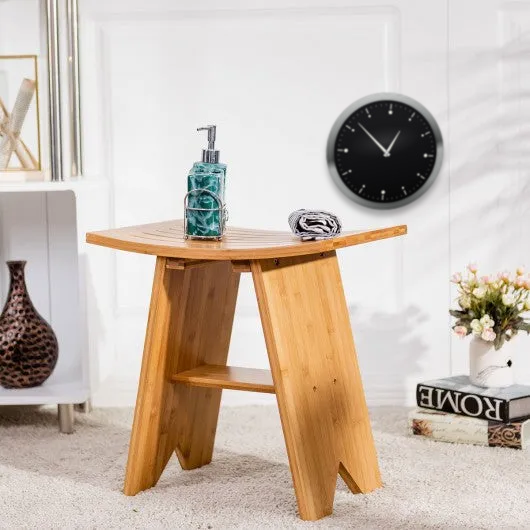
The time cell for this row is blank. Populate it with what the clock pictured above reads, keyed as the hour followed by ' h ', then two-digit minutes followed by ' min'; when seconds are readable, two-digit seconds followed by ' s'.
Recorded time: 12 h 52 min
